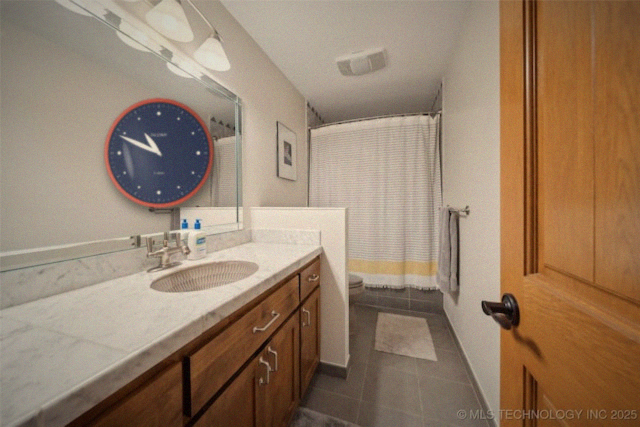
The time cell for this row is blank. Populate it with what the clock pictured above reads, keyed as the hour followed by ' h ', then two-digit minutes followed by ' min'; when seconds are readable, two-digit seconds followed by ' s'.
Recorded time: 10 h 49 min
